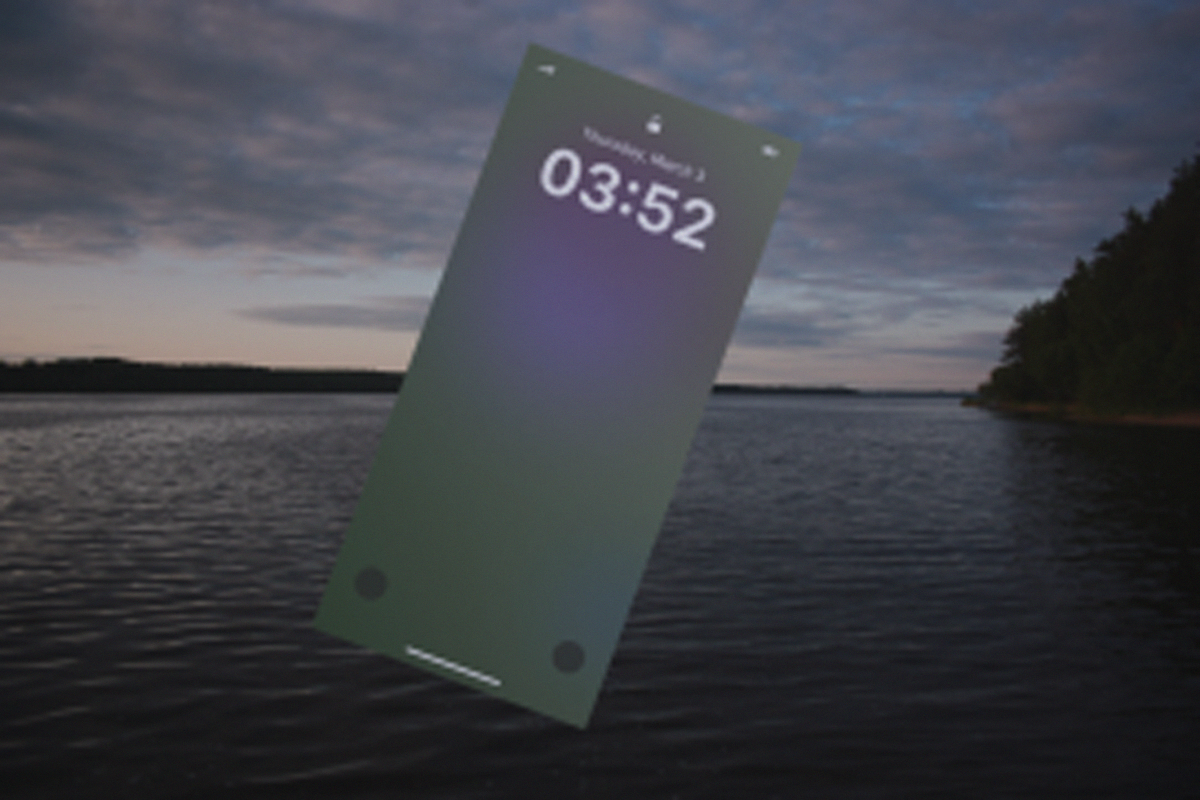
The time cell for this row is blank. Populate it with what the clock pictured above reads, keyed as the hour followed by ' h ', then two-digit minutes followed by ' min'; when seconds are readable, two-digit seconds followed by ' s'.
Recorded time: 3 h 52 min
